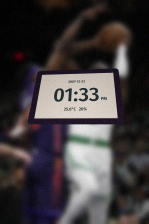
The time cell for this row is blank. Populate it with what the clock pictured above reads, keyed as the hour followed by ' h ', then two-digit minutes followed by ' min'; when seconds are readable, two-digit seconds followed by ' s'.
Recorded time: 1 h 33 min
